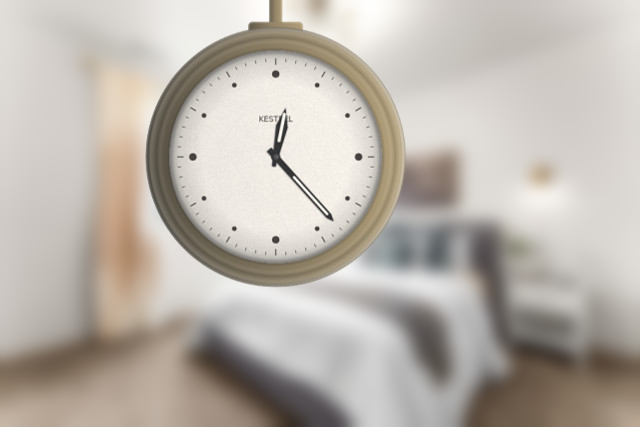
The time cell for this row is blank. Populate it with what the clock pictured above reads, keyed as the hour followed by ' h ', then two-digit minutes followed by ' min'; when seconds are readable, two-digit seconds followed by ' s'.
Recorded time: 12 h 23 min
